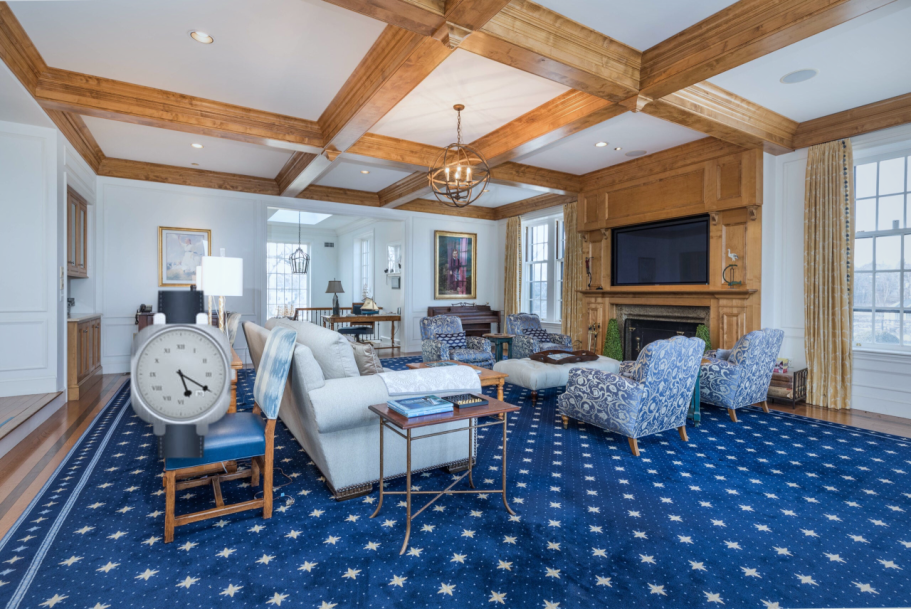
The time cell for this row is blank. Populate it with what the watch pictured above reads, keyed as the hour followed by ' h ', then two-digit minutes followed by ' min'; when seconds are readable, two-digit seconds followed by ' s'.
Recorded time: 5 h 20 min
